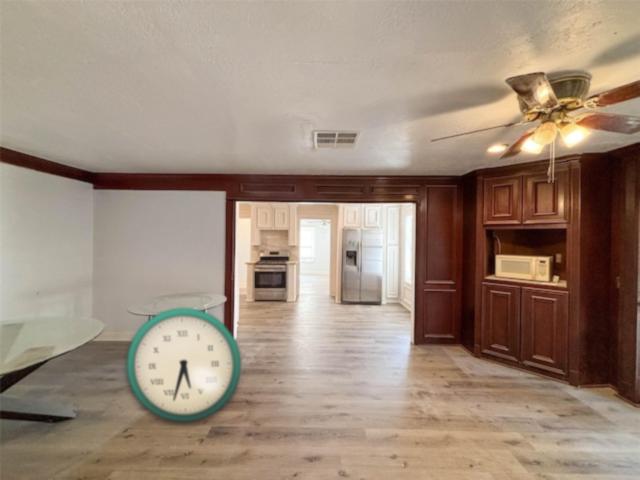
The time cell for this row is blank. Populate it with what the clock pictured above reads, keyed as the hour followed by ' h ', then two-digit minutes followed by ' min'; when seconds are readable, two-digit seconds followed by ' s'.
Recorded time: 5 h 33 min
